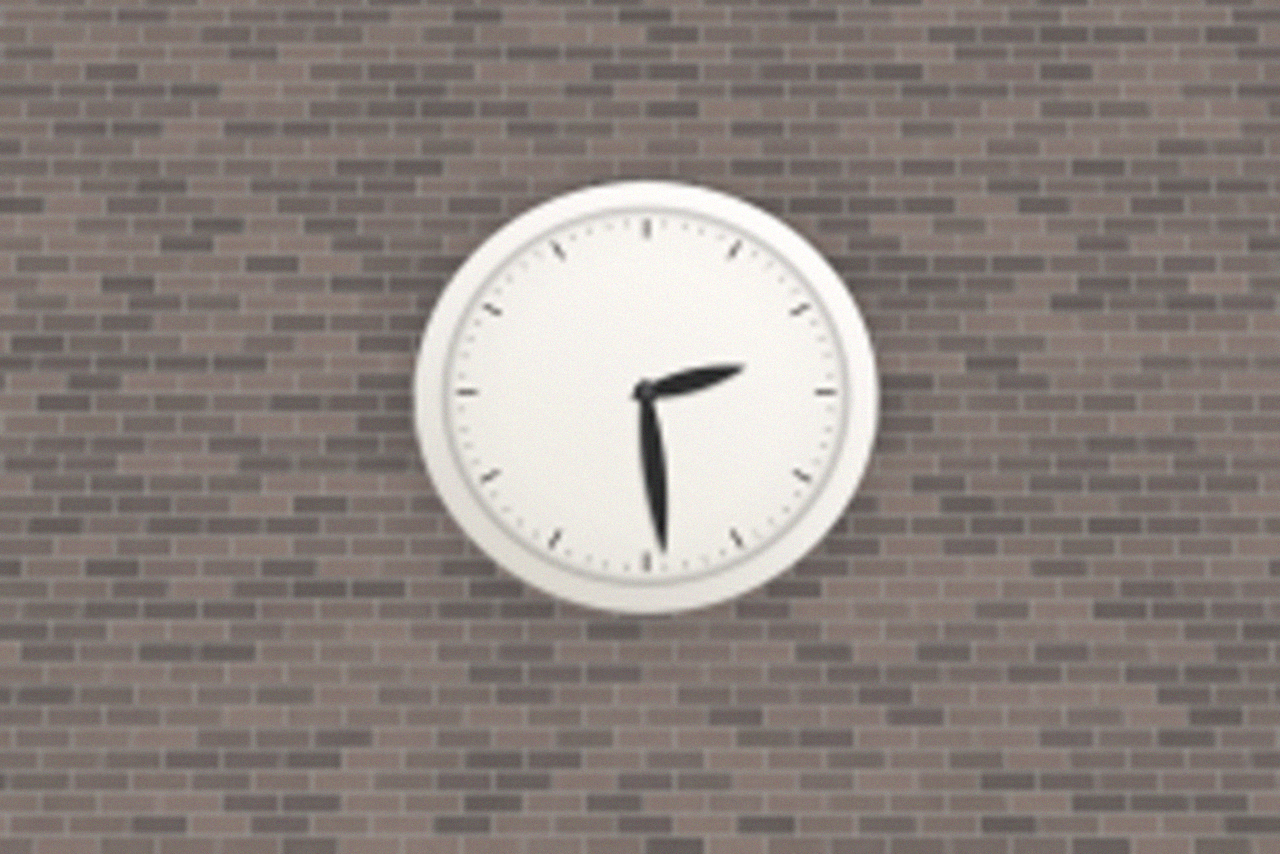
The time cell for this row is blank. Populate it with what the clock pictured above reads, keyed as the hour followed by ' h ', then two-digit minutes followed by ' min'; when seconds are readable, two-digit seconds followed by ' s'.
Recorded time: 2 h 29 min
